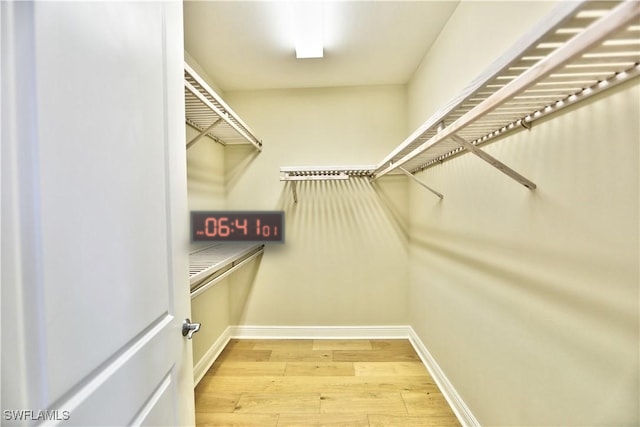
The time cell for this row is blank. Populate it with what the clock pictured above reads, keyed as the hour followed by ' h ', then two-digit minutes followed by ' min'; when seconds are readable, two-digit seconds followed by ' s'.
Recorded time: 6 h 41 min 01 s
